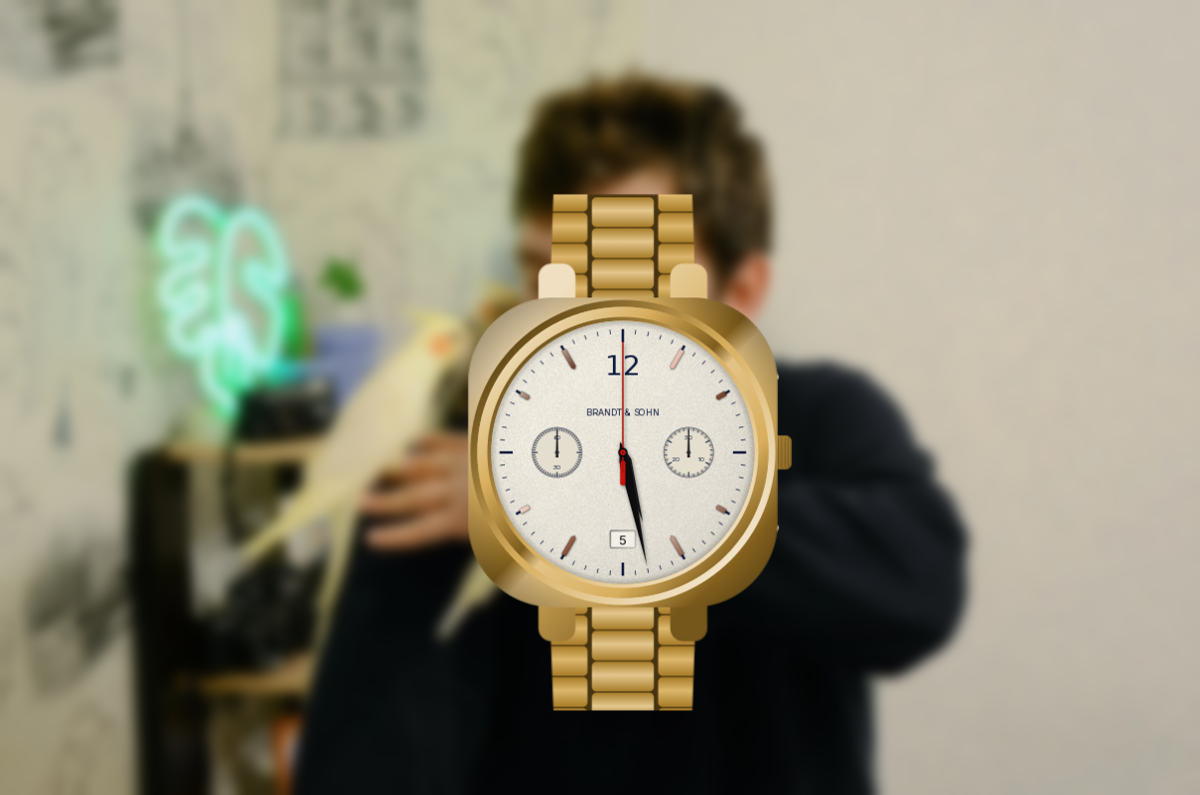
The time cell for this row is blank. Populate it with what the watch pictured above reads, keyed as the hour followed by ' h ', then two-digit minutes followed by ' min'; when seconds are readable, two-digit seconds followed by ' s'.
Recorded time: 5 h 28 min
